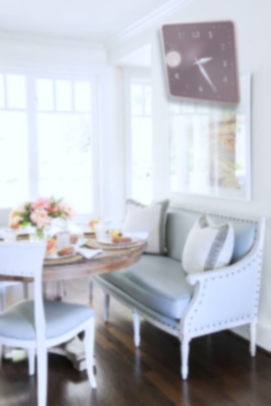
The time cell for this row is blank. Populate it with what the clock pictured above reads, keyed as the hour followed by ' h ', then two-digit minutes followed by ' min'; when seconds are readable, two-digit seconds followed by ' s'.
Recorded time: 2 h 25 min
